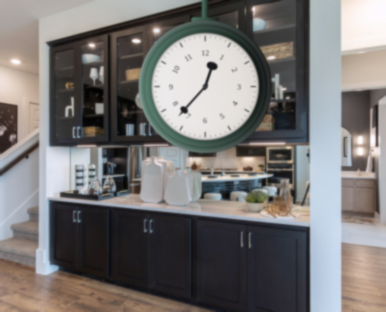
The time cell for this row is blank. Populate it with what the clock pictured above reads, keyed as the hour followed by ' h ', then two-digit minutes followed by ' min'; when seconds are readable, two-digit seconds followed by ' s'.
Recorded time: 12 h 37 min
